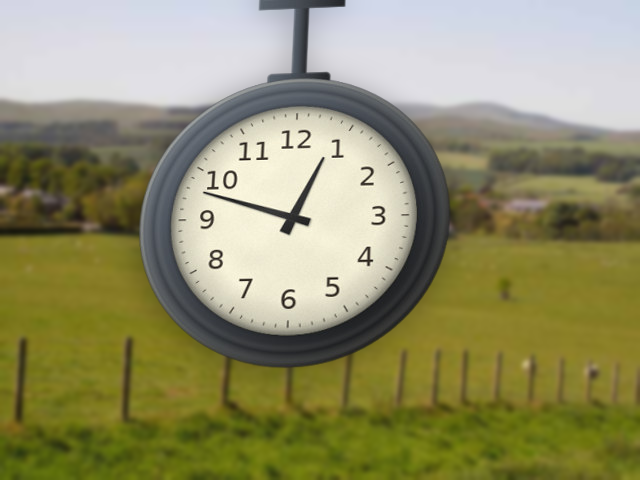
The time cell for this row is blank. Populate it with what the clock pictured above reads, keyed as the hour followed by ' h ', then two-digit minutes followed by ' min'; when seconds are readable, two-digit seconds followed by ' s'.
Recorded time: 12 h 48 min
